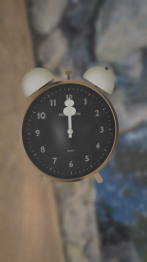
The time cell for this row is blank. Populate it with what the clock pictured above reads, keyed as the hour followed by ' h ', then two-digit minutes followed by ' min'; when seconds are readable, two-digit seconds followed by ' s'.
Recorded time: 12 h 00 min
